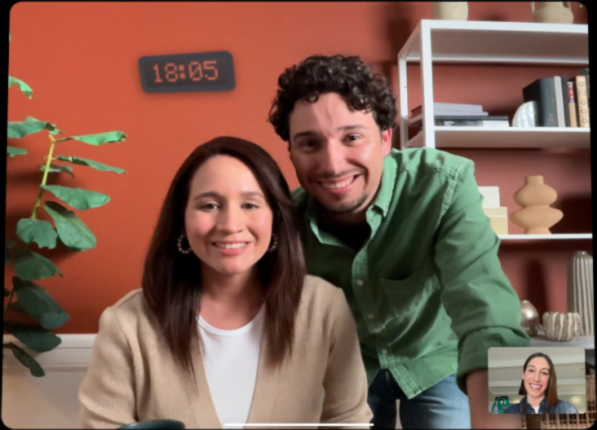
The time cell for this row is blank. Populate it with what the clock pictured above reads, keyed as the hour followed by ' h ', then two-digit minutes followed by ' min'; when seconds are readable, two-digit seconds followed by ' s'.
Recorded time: 18 h 05 min
